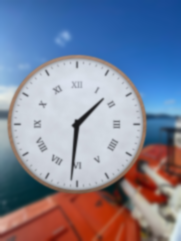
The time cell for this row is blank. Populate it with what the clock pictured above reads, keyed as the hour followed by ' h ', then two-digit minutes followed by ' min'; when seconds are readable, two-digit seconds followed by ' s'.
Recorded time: 1 h 31 min
